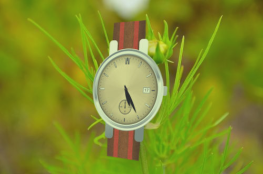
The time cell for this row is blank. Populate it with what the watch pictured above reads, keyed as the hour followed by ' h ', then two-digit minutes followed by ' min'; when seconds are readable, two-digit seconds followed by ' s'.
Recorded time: 5 h 25 min
